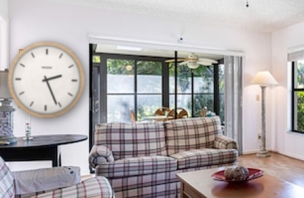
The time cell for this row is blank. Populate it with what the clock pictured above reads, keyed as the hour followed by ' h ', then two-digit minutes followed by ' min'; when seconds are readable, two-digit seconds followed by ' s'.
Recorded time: 2 h 26 min
